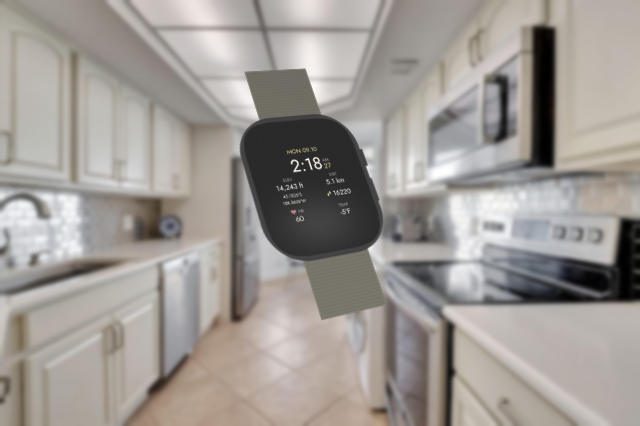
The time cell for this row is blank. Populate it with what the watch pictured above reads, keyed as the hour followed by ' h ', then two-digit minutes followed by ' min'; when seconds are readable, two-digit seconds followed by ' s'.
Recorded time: 2 h 18 min
